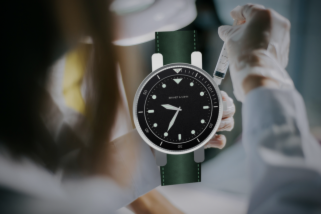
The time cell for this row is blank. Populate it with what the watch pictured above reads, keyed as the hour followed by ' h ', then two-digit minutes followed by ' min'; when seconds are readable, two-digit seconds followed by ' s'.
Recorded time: 9 h 35 min
